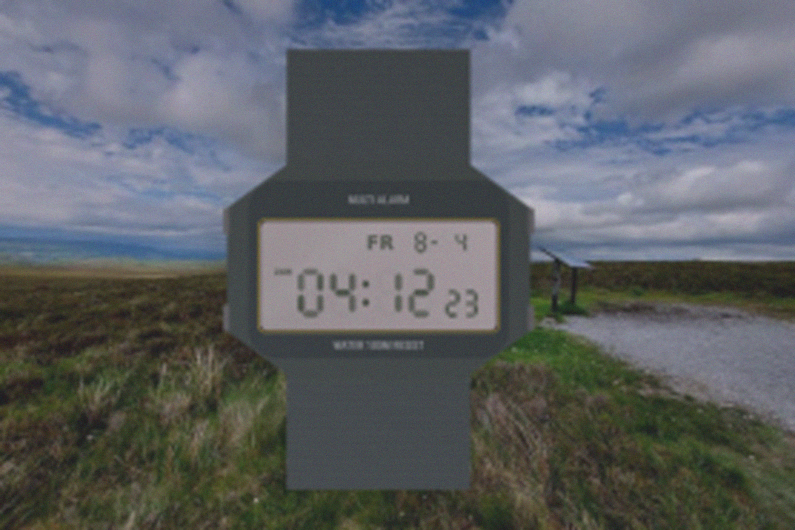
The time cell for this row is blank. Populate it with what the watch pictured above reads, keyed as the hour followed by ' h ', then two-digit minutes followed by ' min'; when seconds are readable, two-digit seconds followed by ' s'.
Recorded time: 4 h 12 min 23 s
